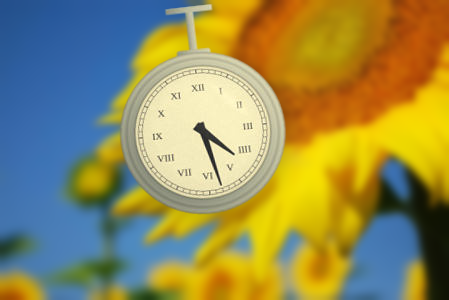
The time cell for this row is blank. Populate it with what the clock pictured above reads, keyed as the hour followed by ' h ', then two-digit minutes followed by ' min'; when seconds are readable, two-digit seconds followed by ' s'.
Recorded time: 4 h 28 min
